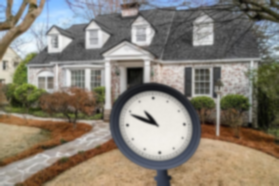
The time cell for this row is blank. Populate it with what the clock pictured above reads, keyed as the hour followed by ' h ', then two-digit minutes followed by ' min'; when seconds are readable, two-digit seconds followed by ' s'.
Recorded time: 10 h 49 min
